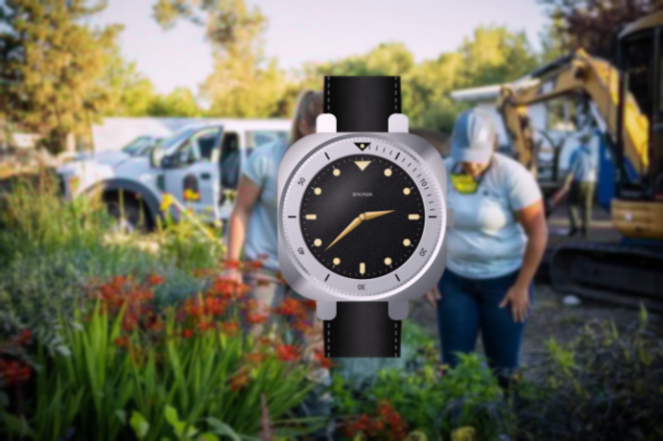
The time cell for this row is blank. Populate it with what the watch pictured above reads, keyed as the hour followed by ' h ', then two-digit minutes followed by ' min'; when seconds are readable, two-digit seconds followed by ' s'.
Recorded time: 2 h 38 min
